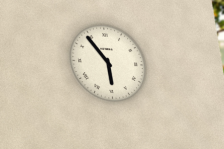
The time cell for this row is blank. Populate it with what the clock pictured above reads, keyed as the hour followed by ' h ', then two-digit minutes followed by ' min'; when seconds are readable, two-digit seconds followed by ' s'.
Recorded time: 5 h 54 min
